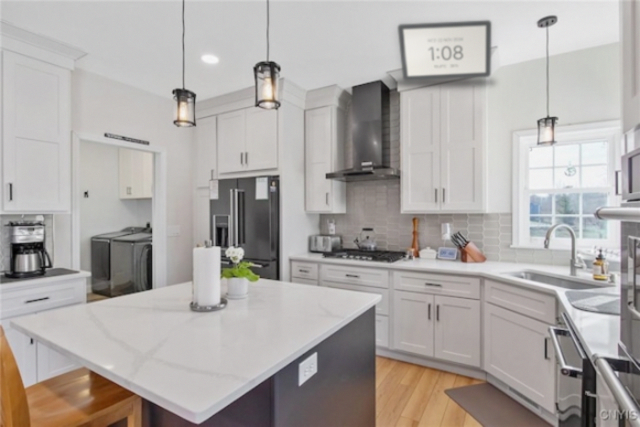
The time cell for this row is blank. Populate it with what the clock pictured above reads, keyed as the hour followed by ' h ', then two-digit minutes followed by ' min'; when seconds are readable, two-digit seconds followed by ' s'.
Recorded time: 1 h 08 min
